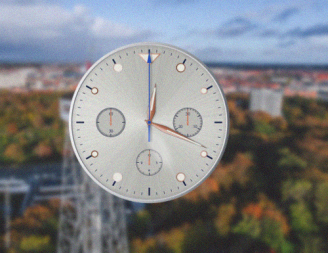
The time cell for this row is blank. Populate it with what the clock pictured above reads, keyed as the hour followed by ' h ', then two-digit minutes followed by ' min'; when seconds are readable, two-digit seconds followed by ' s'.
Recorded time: 12 h 19 min
